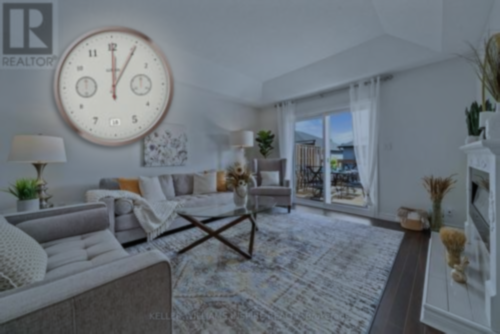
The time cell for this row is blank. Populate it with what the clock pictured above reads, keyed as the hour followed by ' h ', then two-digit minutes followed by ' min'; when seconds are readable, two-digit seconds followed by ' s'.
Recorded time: 12 h 05 min
